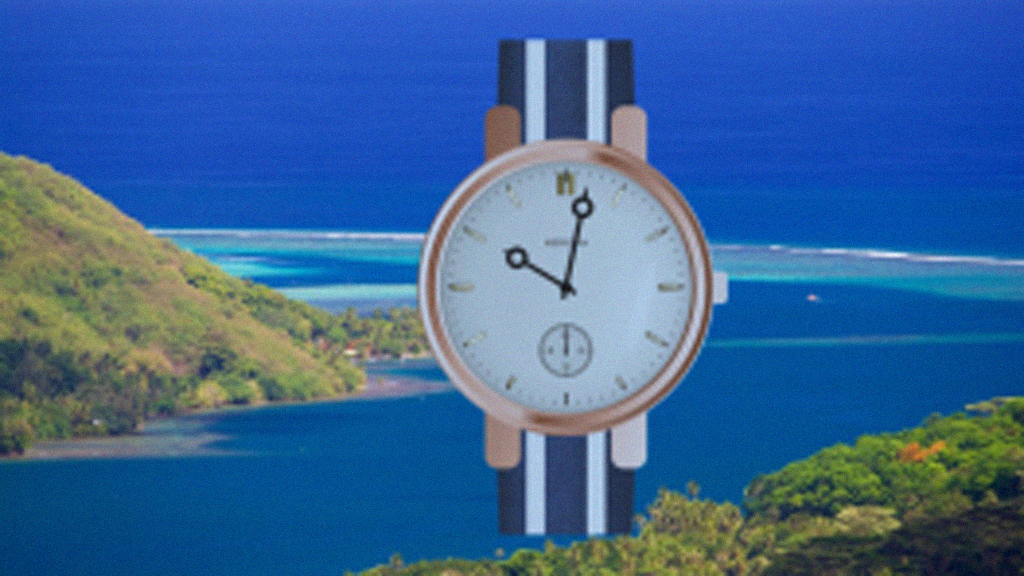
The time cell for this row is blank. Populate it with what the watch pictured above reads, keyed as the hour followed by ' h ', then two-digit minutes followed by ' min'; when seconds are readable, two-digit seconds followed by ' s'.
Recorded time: 10 h 02 min
